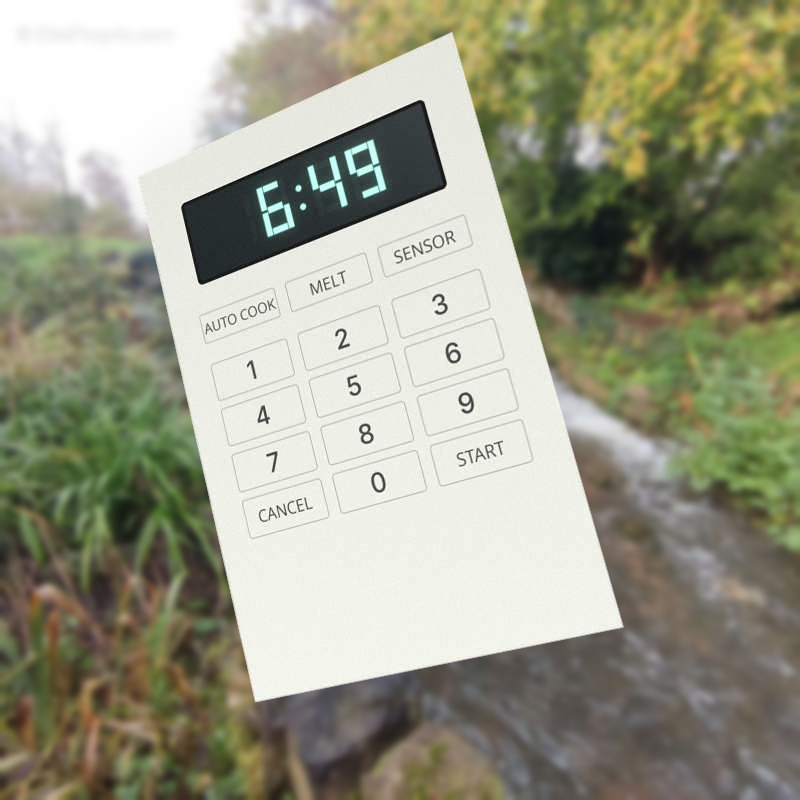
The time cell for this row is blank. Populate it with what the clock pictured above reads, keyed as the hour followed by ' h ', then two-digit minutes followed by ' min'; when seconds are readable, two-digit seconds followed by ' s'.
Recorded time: 6 h 49 min
